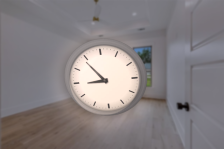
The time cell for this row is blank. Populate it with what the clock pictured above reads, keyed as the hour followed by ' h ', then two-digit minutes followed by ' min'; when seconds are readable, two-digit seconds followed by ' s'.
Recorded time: 8 h 54 min
